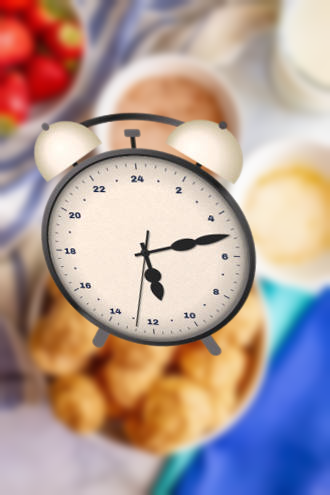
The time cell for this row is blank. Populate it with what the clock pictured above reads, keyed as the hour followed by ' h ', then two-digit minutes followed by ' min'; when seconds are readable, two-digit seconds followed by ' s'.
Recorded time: 11 h 12 min 32 s
